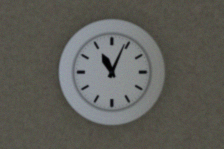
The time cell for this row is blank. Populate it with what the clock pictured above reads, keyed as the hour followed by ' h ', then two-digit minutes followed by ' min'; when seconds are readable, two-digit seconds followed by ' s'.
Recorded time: 11 h 04 min
